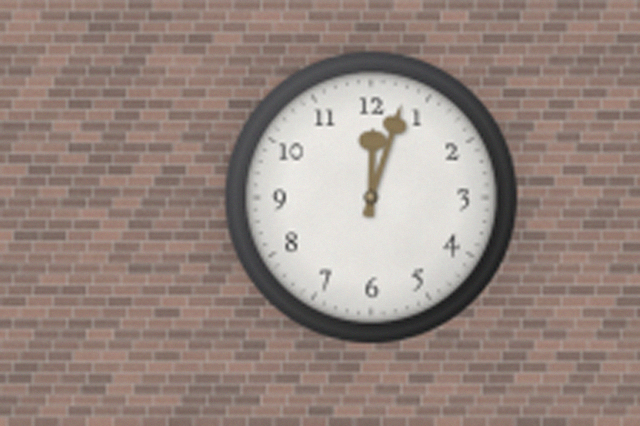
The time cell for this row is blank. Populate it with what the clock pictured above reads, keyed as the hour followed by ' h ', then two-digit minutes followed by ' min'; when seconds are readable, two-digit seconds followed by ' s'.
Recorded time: 12 h 03 min
